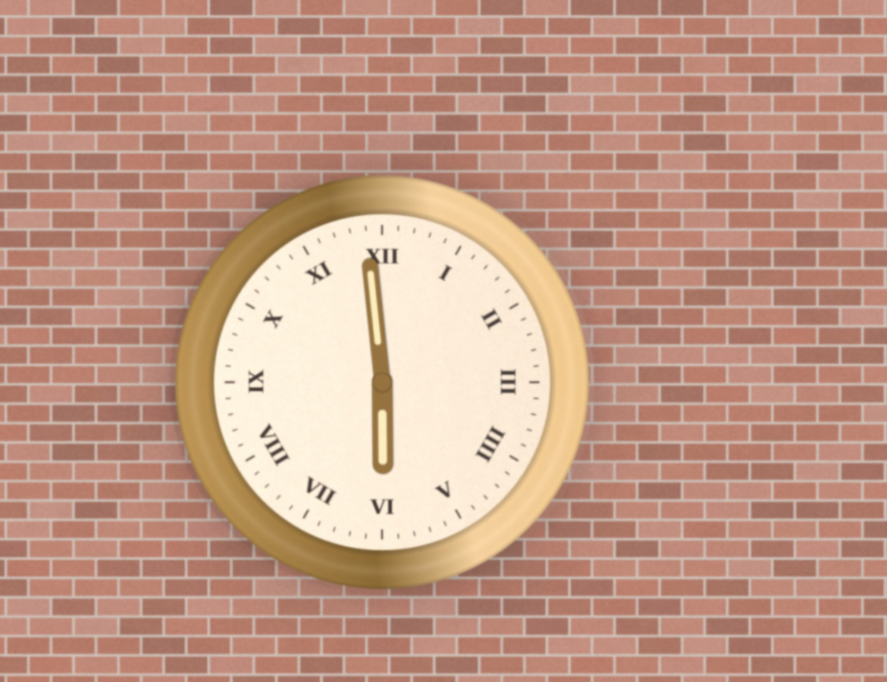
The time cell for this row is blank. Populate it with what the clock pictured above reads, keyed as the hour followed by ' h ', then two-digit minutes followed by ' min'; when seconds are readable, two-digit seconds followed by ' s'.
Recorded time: 5 h 59 min
